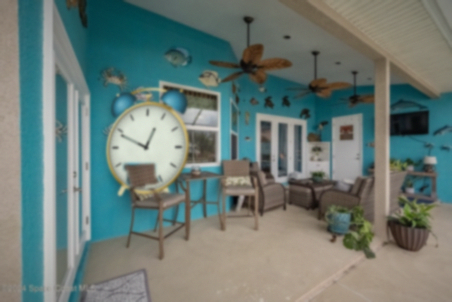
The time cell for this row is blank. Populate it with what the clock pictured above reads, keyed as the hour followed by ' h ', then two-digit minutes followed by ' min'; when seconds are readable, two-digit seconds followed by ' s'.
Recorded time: 12 h 49 min
